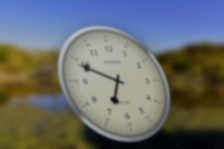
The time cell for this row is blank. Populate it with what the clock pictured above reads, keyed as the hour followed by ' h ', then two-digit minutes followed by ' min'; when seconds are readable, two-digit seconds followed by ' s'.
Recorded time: 6 h 49 min
